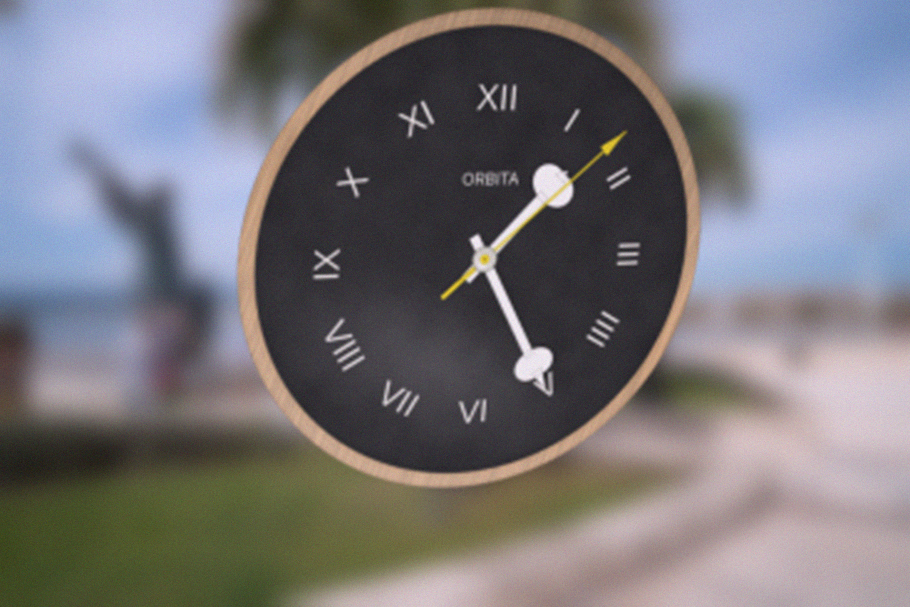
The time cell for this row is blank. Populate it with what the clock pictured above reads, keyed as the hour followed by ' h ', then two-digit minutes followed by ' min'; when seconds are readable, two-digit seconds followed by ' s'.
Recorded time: 1 h 25 min 08 s
